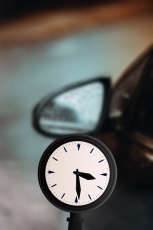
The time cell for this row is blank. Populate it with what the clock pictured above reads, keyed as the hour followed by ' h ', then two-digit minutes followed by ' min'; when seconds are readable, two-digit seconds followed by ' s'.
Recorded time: 3 h 29 min
